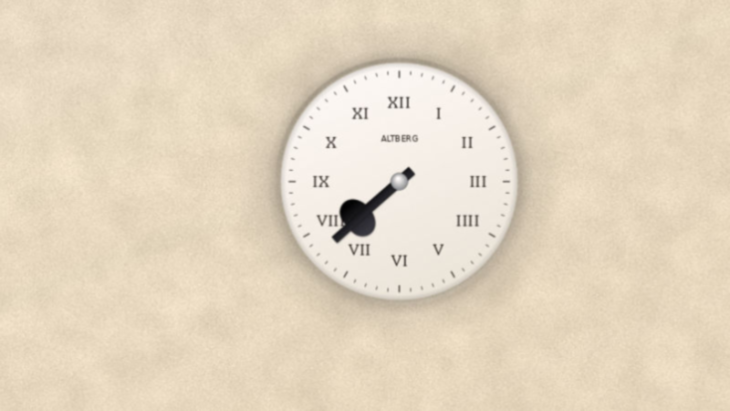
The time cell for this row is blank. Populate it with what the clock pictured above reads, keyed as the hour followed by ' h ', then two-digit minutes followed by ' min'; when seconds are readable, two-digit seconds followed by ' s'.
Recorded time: 7 h 38 min
